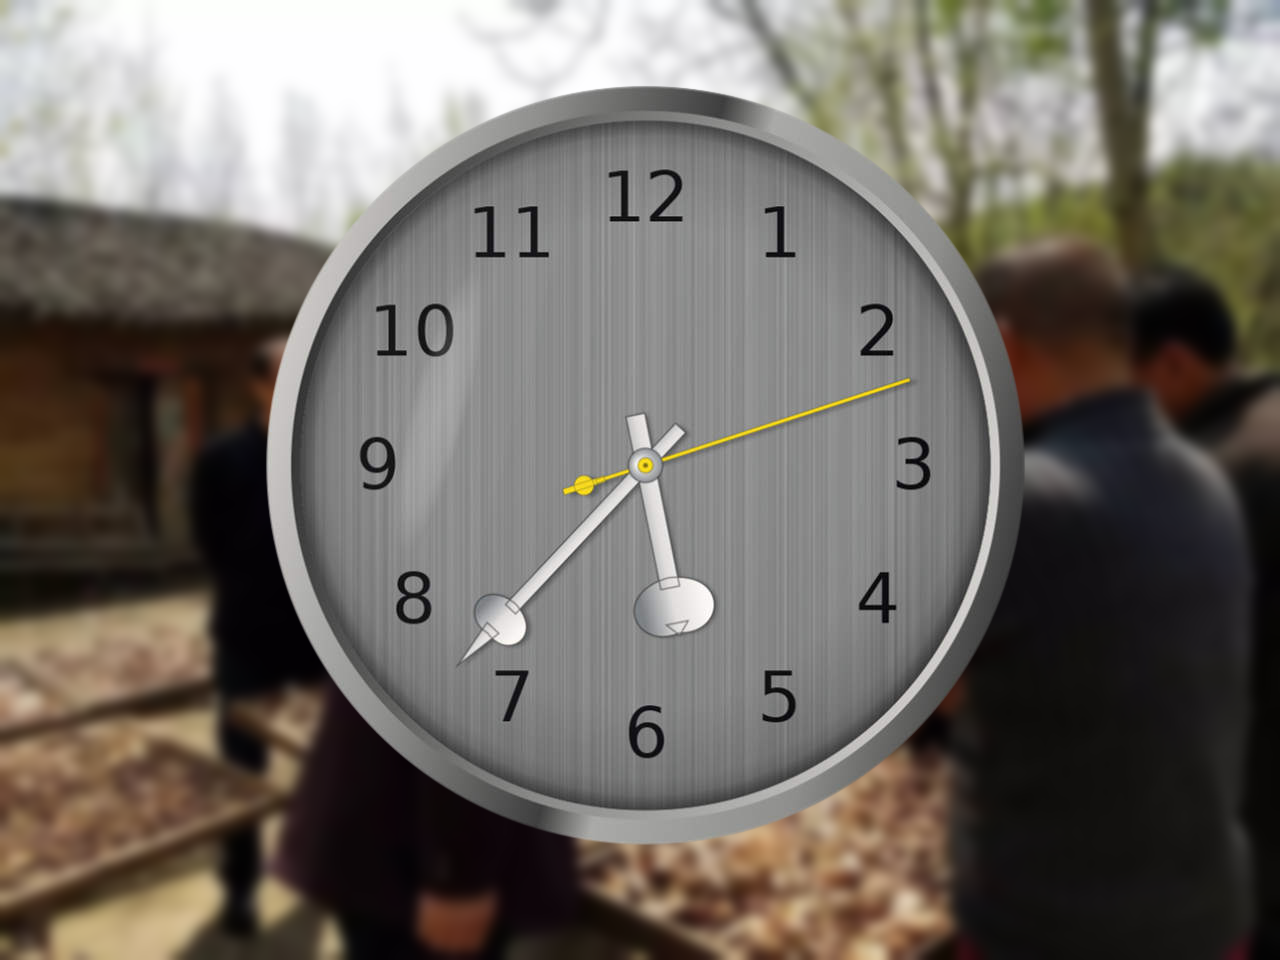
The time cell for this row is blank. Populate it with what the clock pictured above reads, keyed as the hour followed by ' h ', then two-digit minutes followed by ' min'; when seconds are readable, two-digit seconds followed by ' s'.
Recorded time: 5 h 37 min 12 s
